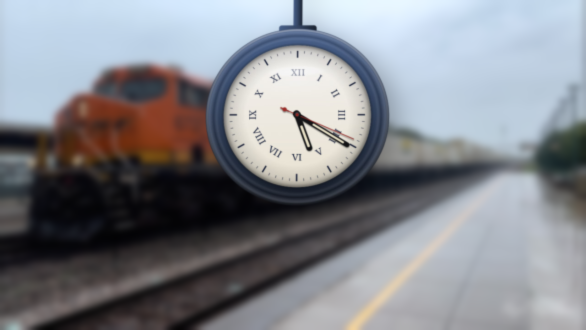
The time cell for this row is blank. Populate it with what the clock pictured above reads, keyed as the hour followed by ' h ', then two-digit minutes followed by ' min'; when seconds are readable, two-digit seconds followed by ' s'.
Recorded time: 5 h 20 min 19 s
